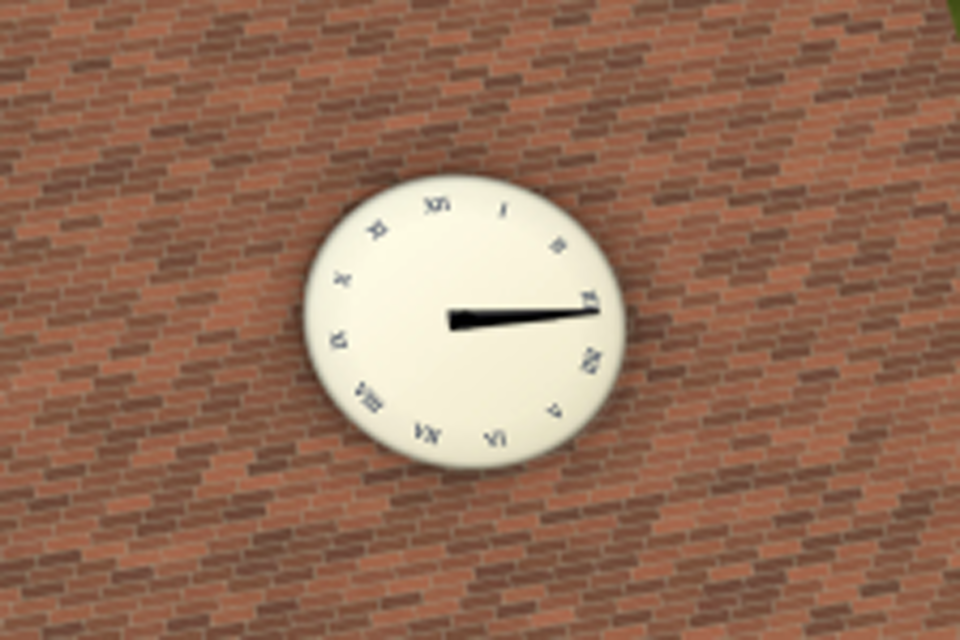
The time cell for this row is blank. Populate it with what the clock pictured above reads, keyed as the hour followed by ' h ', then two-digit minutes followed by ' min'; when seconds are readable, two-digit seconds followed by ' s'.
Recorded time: 3 h 16 min
